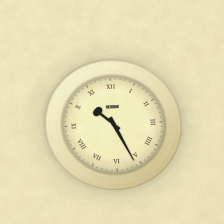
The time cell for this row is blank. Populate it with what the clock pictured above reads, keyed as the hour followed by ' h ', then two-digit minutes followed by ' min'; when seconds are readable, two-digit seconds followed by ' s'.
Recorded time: 10 h 26 min
